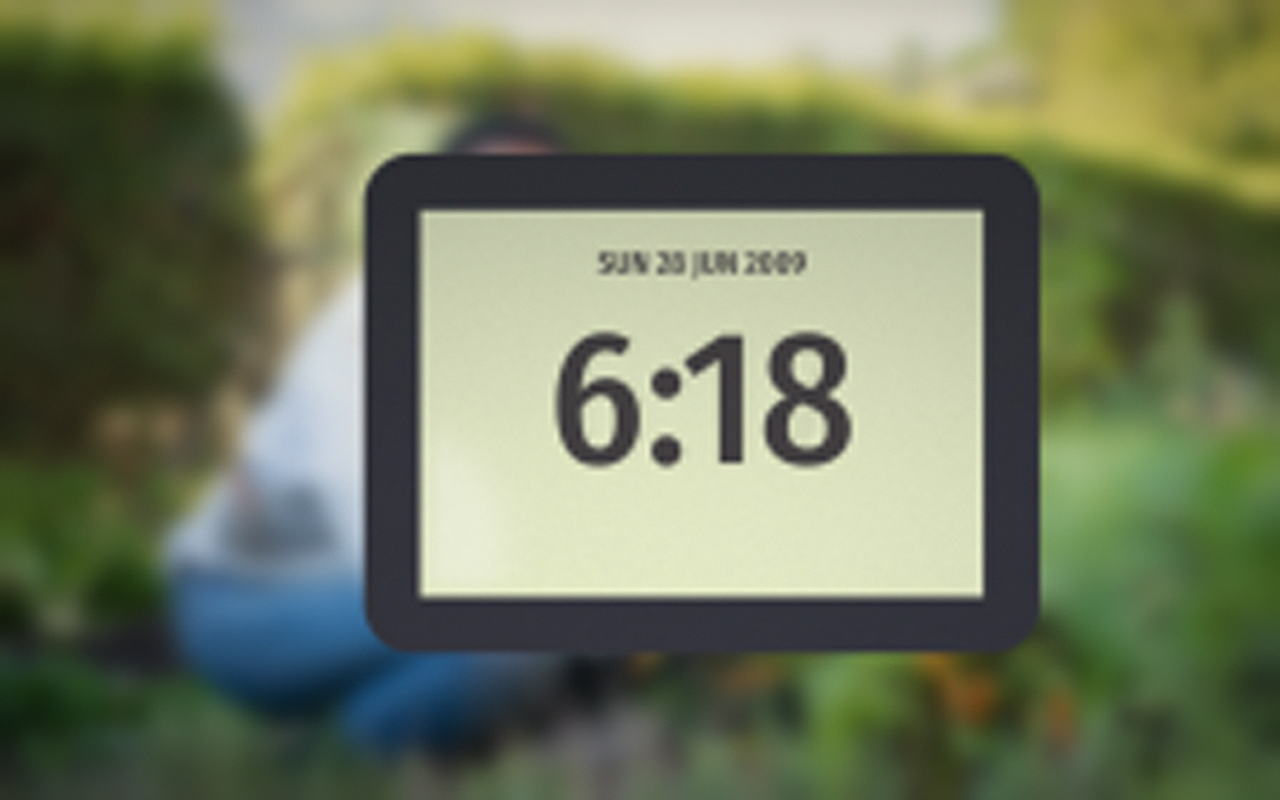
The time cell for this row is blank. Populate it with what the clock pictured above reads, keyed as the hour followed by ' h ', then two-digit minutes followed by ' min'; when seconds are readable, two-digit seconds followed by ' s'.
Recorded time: 6 h 18 min
